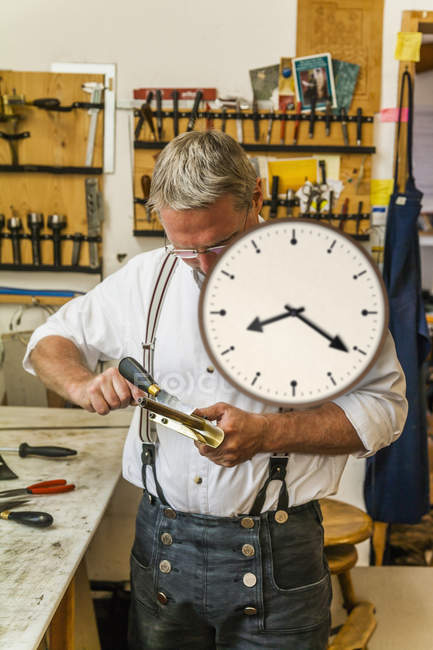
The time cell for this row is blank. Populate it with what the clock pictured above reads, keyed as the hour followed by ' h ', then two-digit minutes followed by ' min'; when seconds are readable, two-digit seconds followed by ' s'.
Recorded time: 8 h 21 min
